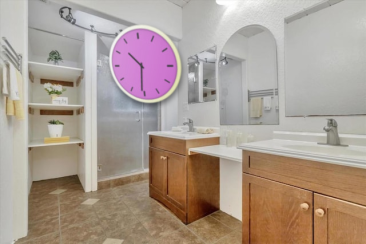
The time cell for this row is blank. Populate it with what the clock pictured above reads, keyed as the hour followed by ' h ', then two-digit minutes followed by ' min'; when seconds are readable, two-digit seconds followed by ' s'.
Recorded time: 10 h 31 min
